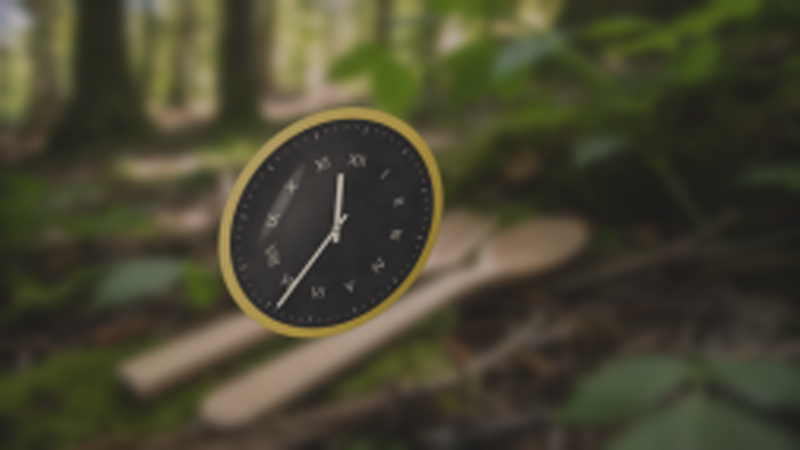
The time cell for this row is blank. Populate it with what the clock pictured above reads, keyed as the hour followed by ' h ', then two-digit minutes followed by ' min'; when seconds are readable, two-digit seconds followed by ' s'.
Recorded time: 11 h 34 min
